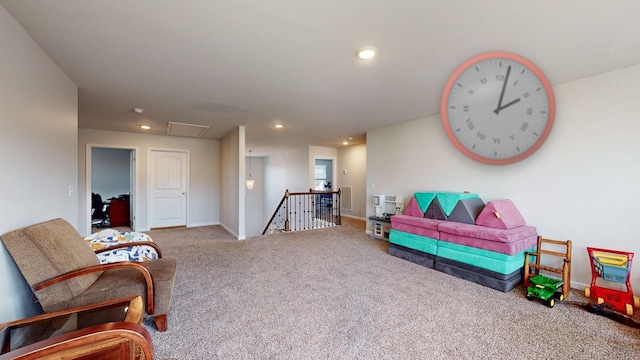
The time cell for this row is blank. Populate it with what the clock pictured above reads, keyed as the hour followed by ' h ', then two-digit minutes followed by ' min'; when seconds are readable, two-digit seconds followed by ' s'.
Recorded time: 2 h 02 min
